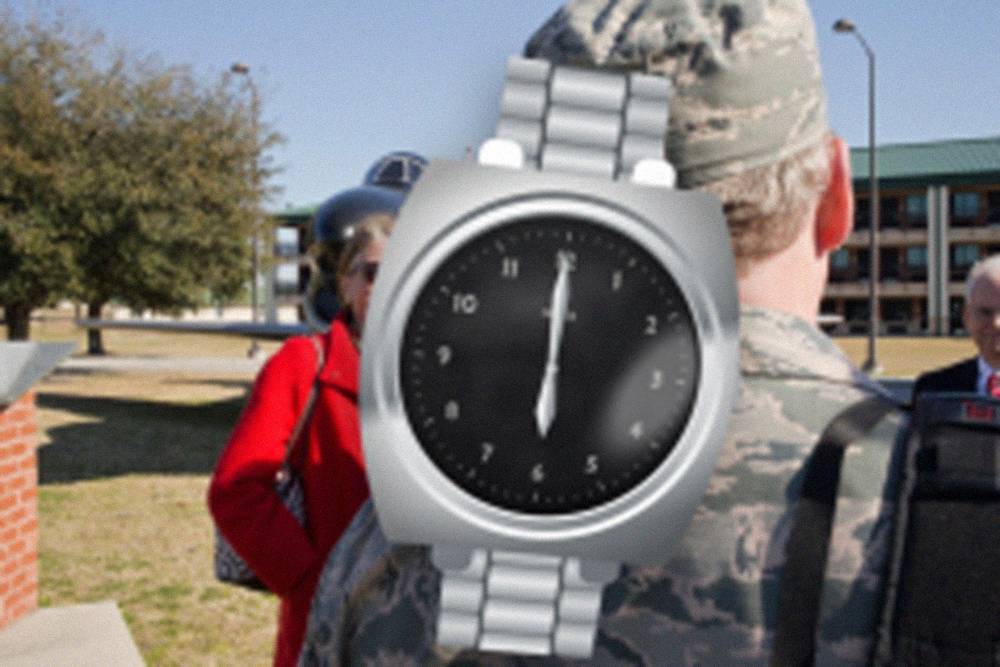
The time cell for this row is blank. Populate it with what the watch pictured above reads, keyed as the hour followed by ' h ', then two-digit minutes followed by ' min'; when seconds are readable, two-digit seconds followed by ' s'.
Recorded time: 6 h 00 min
